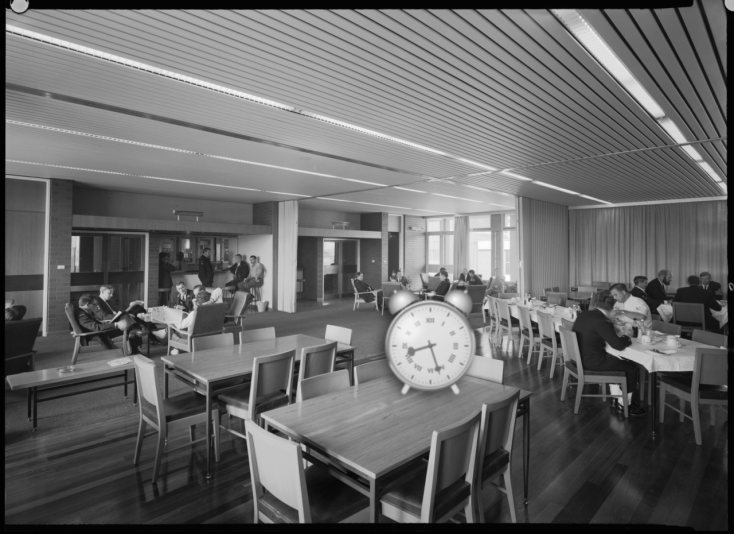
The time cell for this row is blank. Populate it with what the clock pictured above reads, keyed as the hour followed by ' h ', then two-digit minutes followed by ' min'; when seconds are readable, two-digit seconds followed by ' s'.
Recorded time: 8 h 27 min
